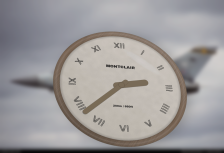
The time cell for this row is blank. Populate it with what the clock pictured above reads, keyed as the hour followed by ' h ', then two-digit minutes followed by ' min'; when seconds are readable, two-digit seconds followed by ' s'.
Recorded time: 2 h 38 min
